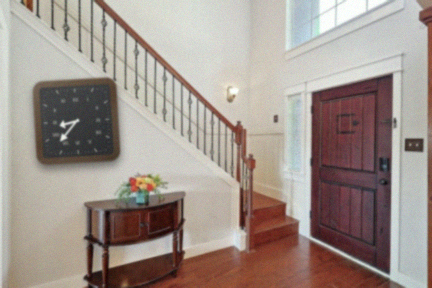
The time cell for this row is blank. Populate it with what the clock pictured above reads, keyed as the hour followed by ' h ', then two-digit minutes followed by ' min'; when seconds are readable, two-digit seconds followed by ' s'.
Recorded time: 8 h 37 min
